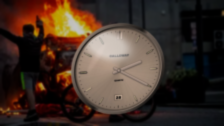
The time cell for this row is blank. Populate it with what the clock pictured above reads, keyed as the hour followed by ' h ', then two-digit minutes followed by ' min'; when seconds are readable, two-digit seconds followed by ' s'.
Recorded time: 2 h 20 min
